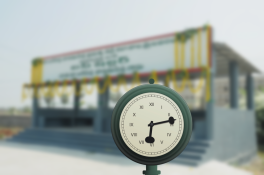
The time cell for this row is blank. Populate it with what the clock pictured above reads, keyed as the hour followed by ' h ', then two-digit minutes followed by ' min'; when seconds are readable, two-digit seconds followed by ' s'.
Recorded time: 6 h 13 min
